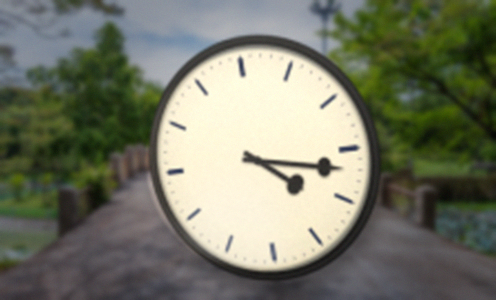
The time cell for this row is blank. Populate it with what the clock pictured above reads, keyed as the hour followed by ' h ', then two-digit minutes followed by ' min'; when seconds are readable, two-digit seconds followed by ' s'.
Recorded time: 4 h 17 min
